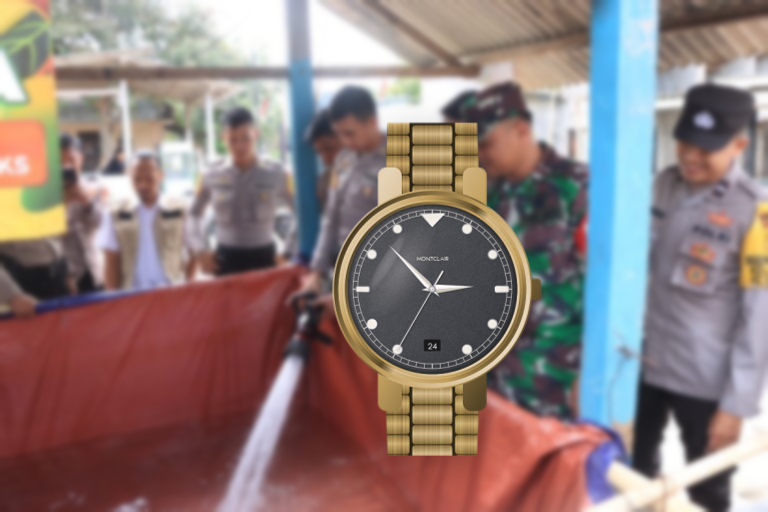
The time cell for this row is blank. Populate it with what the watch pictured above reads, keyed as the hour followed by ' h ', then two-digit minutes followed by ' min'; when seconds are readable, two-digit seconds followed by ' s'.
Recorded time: 2 h 52 min 35 s
